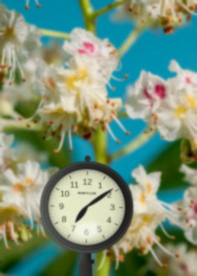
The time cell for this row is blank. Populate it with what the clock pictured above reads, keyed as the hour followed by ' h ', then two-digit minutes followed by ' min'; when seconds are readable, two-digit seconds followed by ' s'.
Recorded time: 7 h 09 min
